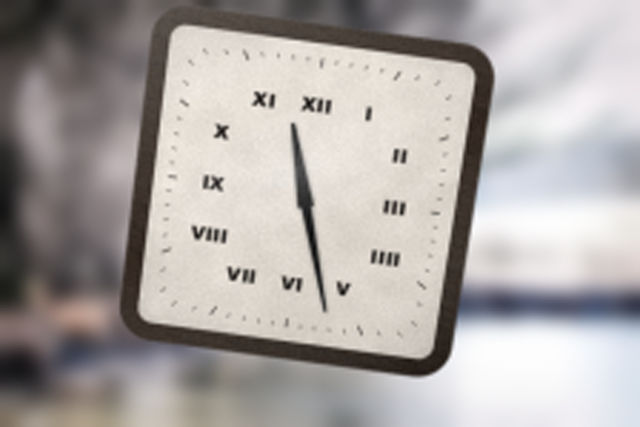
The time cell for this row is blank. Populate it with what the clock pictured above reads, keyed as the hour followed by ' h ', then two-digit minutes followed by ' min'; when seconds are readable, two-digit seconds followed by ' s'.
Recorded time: 11 h 27 min
